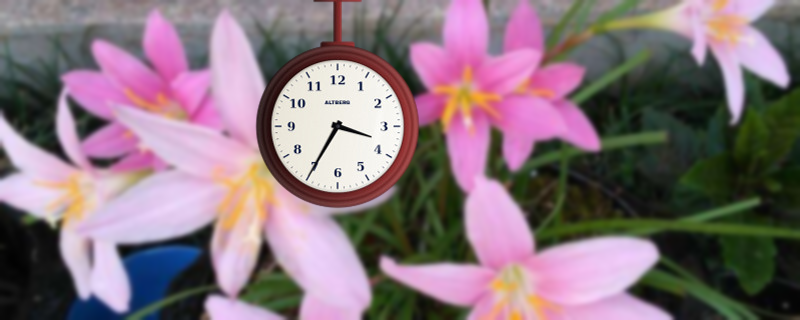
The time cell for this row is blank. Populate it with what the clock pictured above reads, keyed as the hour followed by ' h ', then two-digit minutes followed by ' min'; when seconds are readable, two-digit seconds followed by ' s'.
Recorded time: 3 h 35 min
